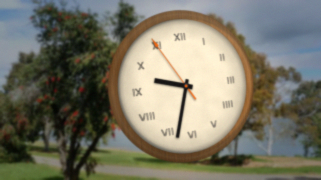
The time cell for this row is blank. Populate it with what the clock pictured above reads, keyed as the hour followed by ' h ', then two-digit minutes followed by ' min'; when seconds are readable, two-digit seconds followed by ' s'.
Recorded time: 9 h 32 min 55 s
